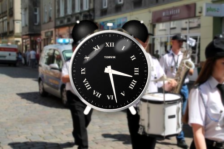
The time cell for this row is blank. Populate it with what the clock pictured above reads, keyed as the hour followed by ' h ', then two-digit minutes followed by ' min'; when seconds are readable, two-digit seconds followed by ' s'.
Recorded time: 3 h 28 min
